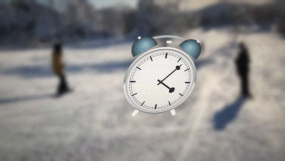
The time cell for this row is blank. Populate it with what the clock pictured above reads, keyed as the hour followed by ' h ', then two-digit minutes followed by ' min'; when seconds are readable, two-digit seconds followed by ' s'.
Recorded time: 4 h 07 min
